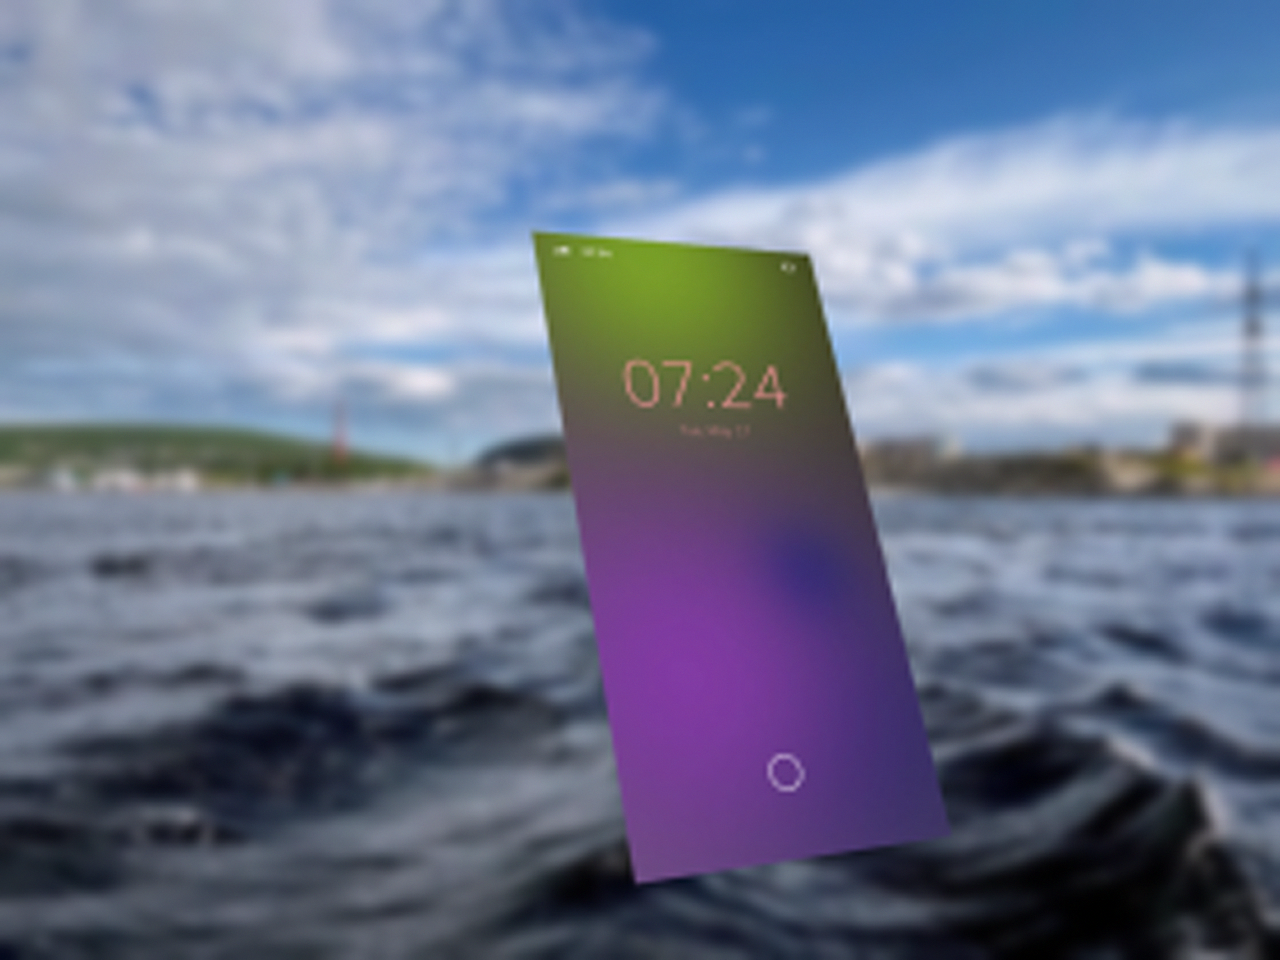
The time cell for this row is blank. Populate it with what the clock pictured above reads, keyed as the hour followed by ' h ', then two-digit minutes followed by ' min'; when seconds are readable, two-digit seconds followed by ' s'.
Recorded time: 7 h 24 min
